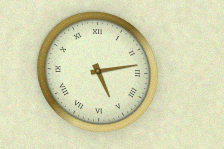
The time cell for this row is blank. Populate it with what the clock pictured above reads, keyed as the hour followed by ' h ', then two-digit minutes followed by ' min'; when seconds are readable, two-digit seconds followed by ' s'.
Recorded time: 5 h 13 min
